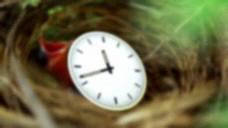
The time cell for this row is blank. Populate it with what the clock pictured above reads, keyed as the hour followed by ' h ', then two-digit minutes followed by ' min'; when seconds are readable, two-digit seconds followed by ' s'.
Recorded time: 11 h 42 min
